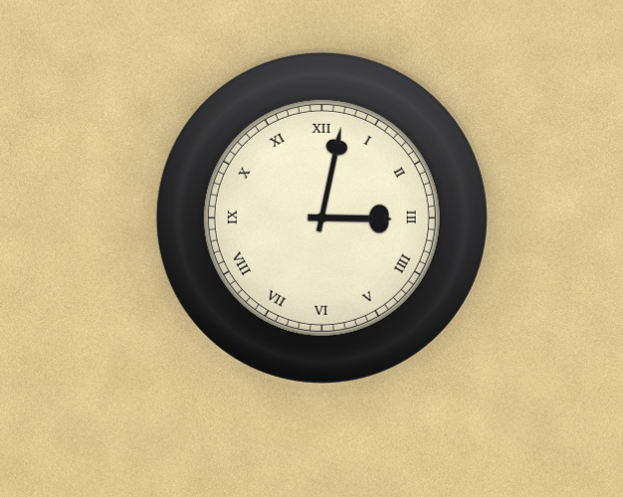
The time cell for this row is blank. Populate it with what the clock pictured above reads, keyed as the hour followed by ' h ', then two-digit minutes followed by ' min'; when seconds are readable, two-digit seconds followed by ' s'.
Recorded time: 3 h 02 min
